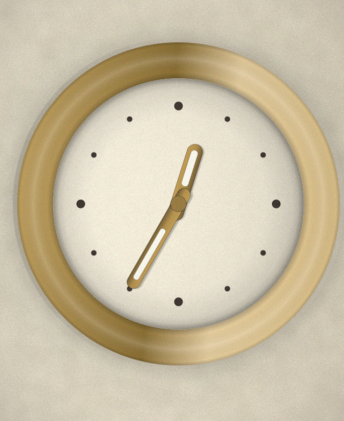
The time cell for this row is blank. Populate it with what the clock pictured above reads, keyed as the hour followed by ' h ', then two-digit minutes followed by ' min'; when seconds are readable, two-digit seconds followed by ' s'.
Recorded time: 12 h 35 min
